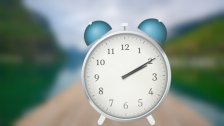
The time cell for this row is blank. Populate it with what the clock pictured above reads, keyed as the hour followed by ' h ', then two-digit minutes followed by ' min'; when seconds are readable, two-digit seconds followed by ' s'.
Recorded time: 2 h 10 min
